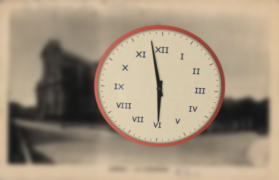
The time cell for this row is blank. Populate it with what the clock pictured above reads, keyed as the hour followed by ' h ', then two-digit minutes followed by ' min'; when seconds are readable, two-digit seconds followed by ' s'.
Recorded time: 5 h 58 min
